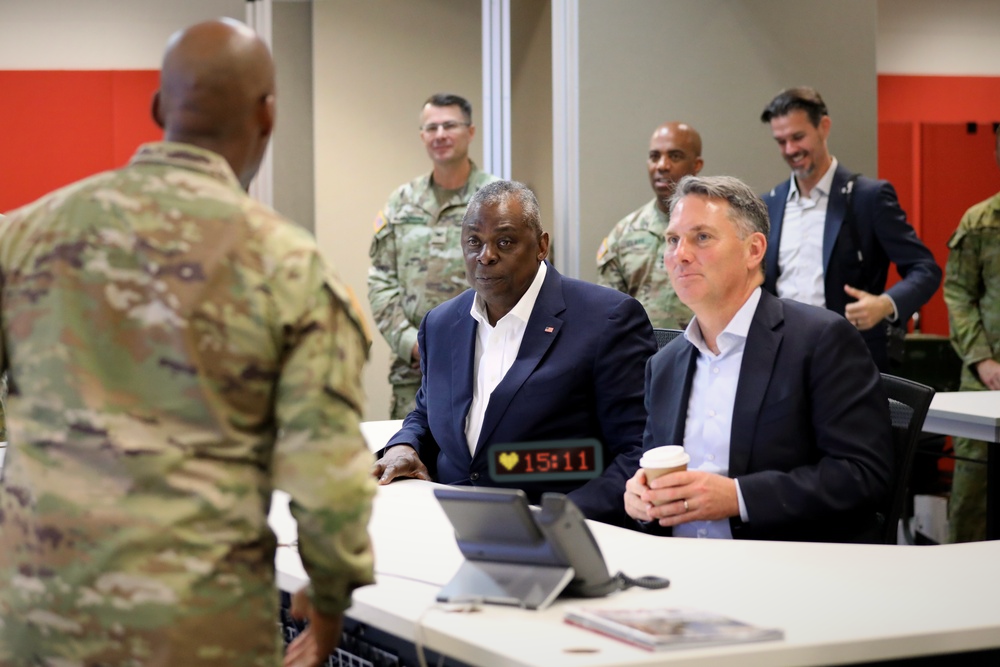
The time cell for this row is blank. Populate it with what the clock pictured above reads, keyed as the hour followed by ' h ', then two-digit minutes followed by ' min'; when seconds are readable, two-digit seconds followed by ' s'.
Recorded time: 15 h 11 min
